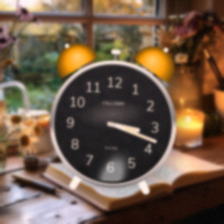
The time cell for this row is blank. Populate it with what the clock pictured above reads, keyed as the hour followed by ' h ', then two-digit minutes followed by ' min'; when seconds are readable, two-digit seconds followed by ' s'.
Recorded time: 3 h 18 min
